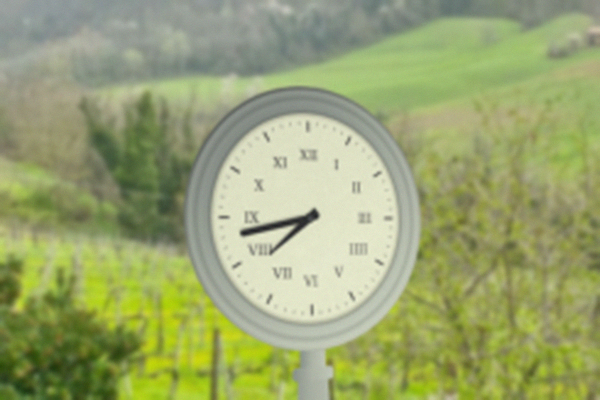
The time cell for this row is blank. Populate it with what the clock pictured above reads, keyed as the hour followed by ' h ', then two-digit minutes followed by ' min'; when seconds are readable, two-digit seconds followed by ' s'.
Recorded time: 7 h 43 min
